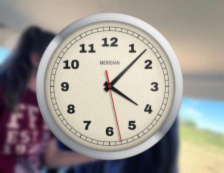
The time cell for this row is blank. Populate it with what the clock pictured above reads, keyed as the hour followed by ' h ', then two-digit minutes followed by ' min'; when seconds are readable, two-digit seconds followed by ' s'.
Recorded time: 4 h 07 min 28 s
